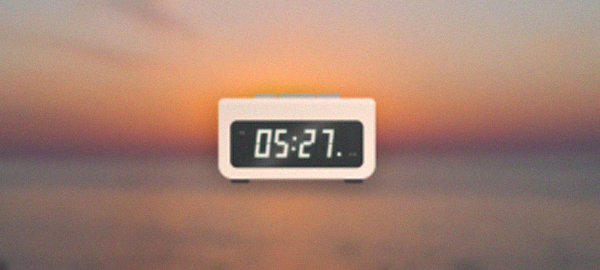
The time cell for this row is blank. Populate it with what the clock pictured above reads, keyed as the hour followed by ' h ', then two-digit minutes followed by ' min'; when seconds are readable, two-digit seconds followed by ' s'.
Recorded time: 5 h 27 min
